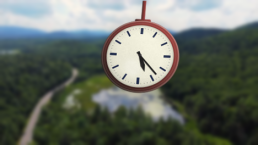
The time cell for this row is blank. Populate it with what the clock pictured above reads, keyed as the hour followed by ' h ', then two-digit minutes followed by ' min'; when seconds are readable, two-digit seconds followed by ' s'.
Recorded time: 5 h 23 min
